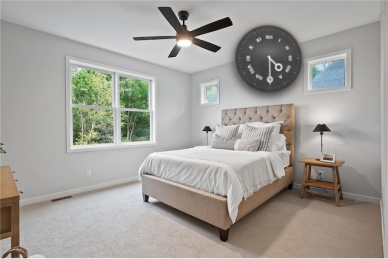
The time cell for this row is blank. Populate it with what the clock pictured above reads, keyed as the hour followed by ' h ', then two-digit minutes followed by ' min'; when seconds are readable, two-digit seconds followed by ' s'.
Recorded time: 4 h 30 min
